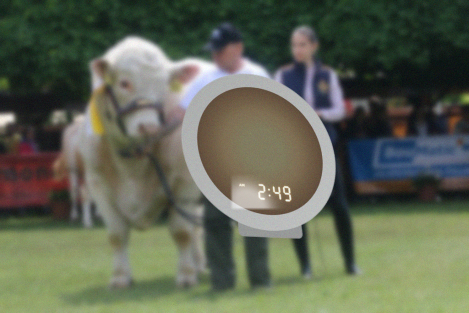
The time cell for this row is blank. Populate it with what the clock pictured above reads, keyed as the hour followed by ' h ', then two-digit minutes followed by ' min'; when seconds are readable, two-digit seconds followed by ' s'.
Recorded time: 2 h 49 min
